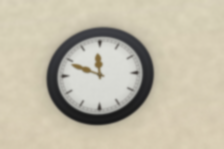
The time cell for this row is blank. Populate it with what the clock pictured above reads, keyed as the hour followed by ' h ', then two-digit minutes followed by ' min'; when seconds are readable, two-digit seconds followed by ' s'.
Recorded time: 11 h 49 min
